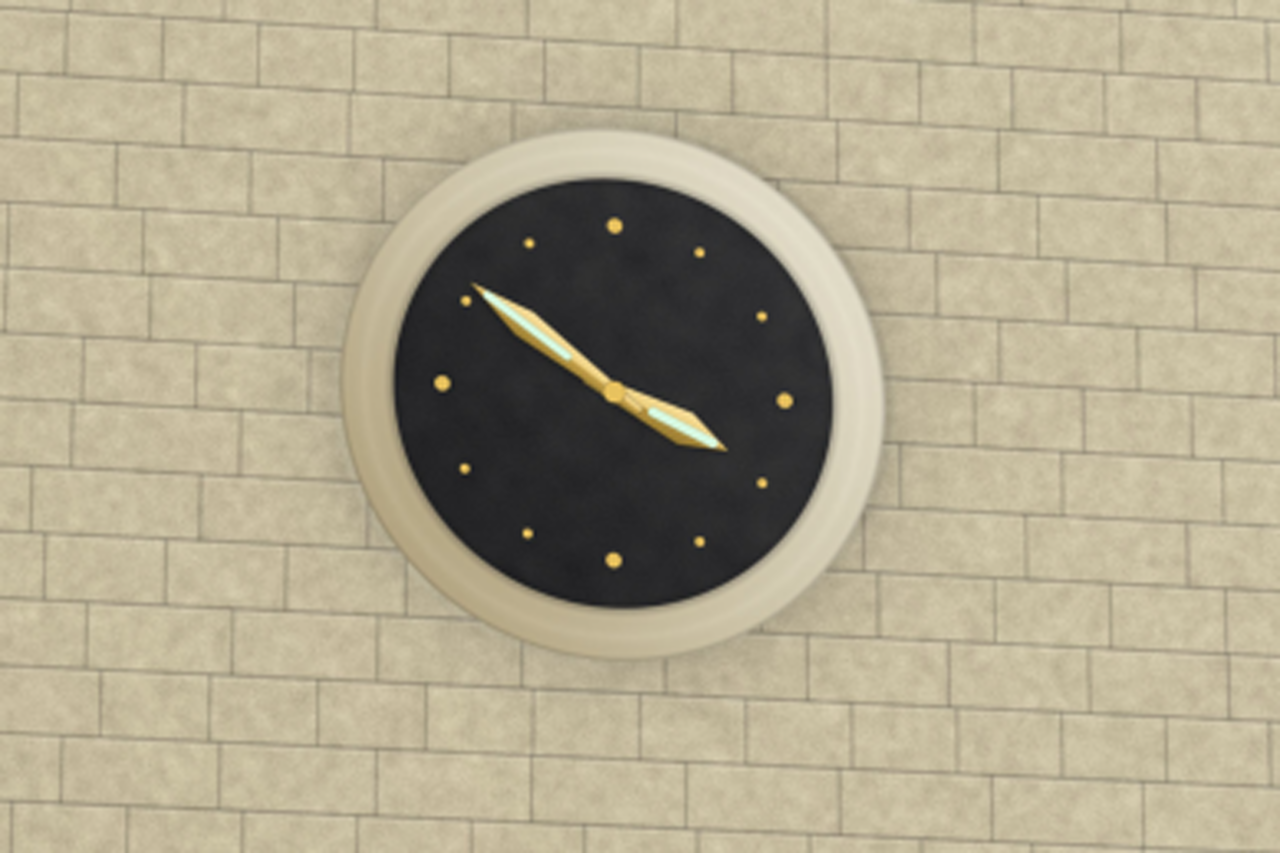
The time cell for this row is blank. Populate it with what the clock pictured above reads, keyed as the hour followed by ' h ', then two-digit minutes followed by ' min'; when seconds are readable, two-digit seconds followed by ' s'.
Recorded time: 3 h 51 min
